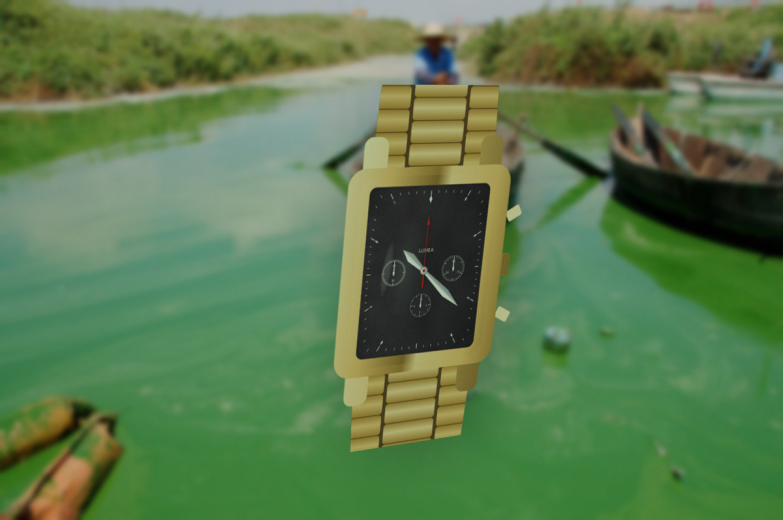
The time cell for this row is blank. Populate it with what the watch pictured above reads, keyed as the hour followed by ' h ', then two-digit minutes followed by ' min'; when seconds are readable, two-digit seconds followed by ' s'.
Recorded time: 10 h 22 min
